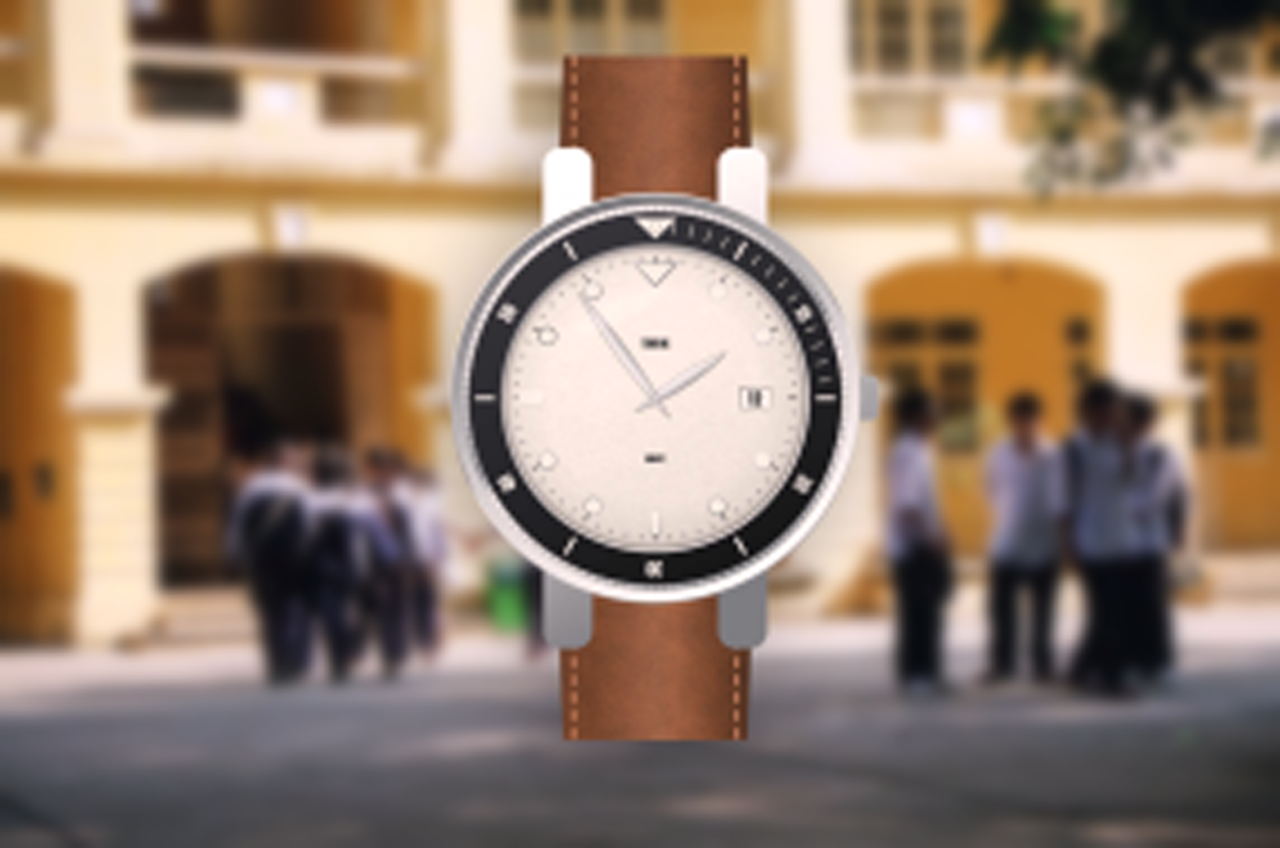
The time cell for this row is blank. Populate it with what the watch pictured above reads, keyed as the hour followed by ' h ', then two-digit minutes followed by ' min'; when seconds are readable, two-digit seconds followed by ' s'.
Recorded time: 1 h 54 min
